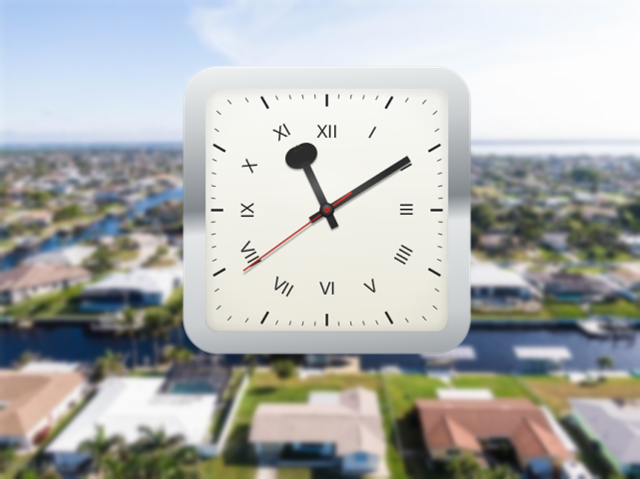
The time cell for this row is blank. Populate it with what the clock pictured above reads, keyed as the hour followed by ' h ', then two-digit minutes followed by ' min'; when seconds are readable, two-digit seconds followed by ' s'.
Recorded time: 11 h 09 min 39 s
